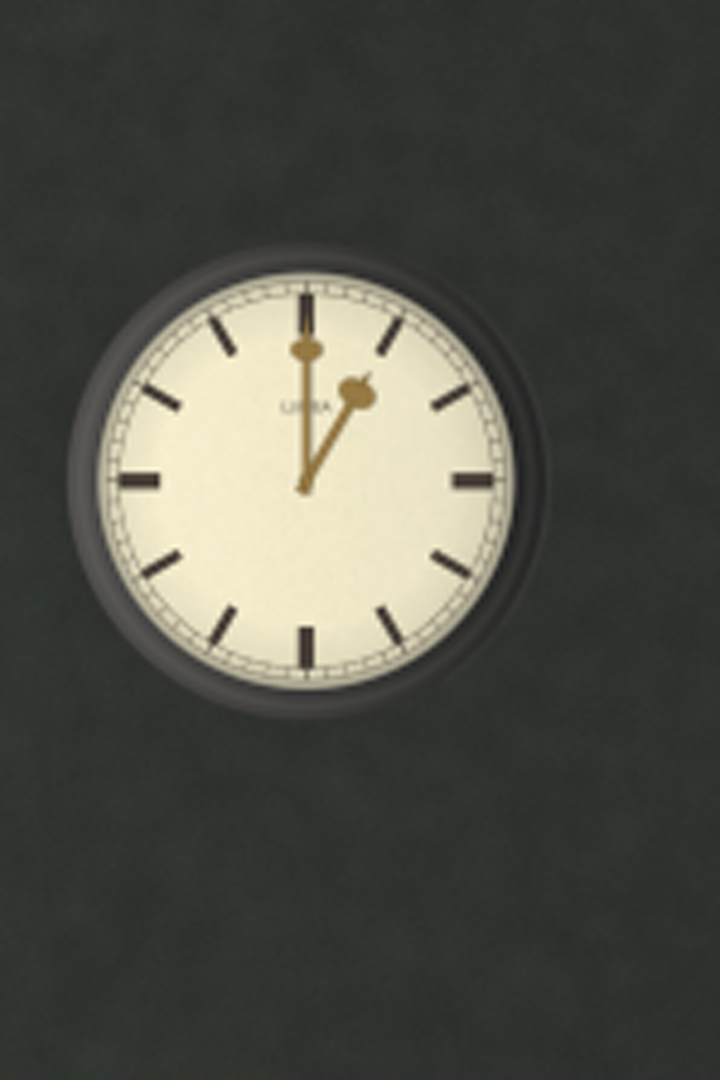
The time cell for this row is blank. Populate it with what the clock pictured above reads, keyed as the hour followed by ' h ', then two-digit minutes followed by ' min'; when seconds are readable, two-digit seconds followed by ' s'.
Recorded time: 1 h 00 min
